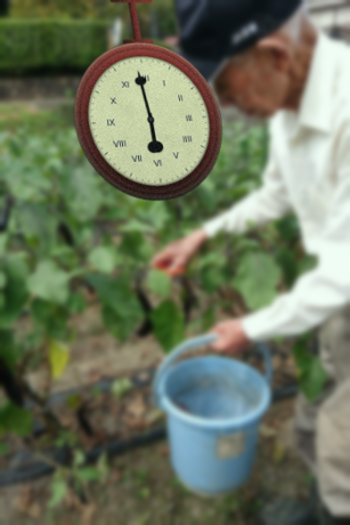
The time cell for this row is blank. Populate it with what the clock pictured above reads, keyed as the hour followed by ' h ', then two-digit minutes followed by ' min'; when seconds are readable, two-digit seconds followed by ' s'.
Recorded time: 5 h 59 min
